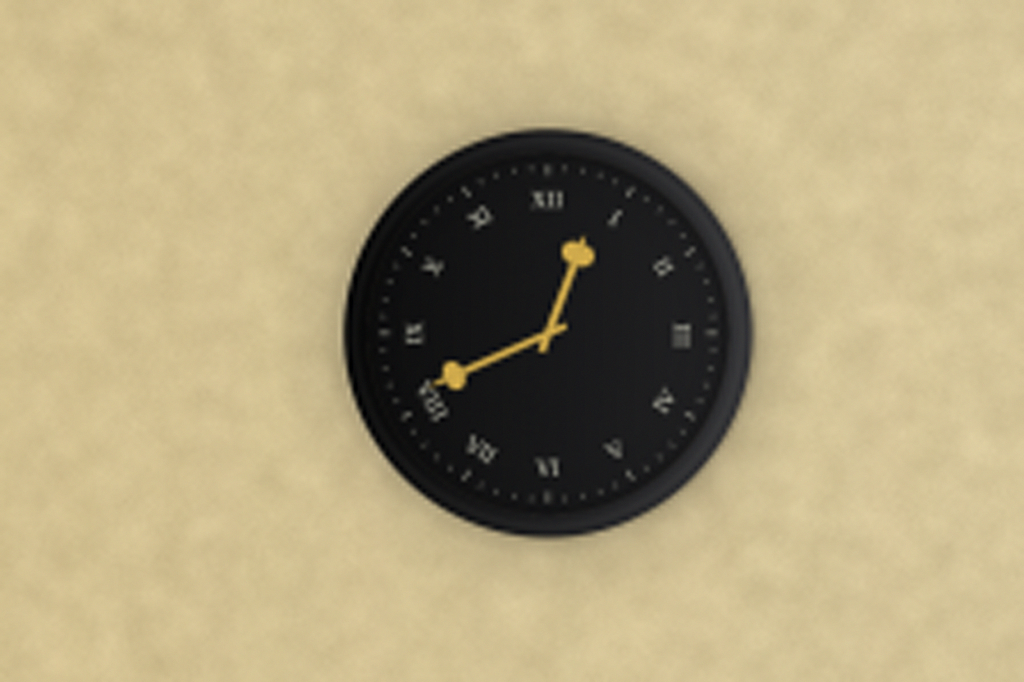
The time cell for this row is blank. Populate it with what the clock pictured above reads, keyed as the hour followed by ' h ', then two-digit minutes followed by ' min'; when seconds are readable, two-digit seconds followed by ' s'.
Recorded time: 12 h 41 min
